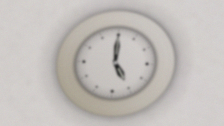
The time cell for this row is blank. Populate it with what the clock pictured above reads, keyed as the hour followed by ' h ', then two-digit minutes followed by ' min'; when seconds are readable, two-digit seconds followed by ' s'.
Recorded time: 5 h 00 min
